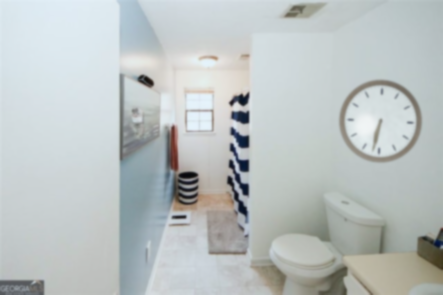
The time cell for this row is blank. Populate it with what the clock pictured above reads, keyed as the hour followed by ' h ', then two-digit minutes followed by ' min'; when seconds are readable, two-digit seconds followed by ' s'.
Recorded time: 6 h 32 min
